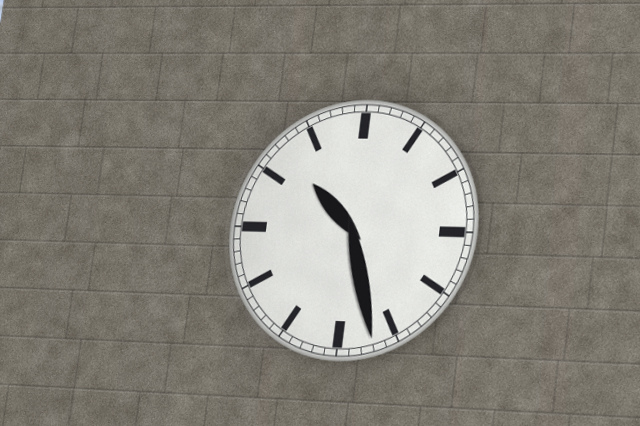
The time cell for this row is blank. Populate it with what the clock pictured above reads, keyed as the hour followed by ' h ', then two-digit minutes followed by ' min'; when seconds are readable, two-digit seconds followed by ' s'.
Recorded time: 10 h 27 min
